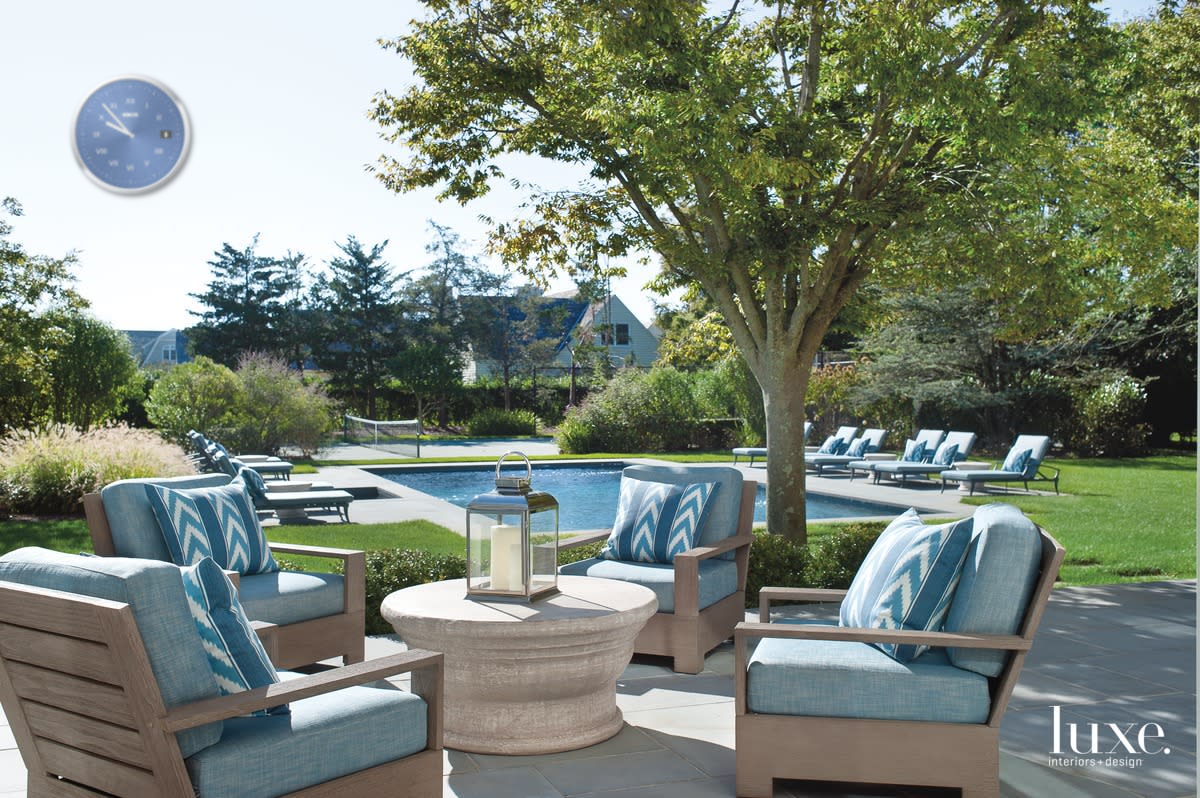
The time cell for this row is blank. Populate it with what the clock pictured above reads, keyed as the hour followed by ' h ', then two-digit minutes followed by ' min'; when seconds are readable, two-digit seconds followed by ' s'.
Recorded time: 9 h 53 min
